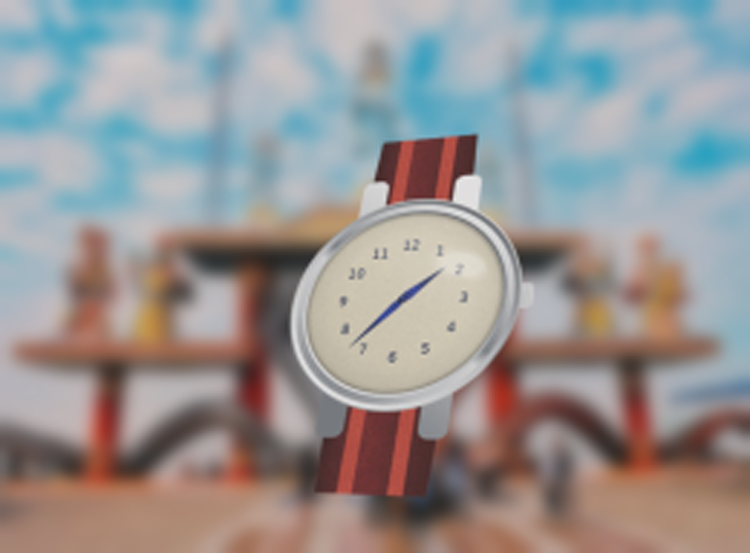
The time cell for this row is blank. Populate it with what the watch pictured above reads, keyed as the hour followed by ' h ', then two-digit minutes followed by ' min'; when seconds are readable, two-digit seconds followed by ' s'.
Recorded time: 1 h 37 min
